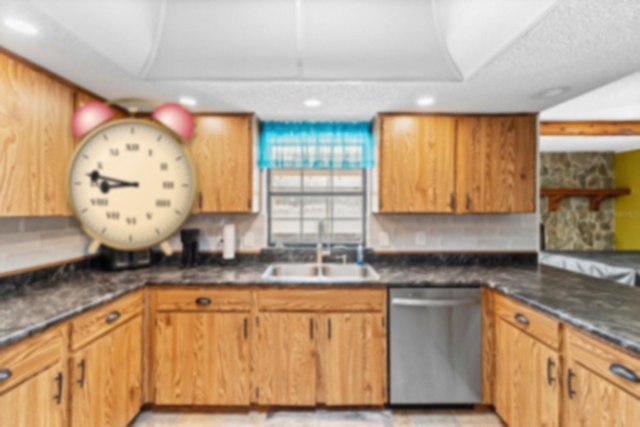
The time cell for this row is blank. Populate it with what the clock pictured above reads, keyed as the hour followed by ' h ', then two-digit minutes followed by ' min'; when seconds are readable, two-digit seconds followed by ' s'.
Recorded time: 8 h 47 min
